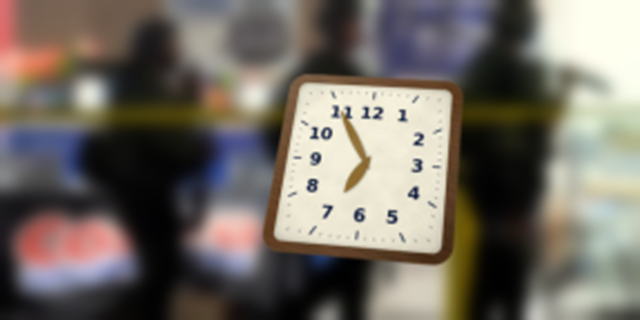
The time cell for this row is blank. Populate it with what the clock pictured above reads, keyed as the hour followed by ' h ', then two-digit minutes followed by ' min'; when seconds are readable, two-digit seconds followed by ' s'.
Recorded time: 6 h 55 min
